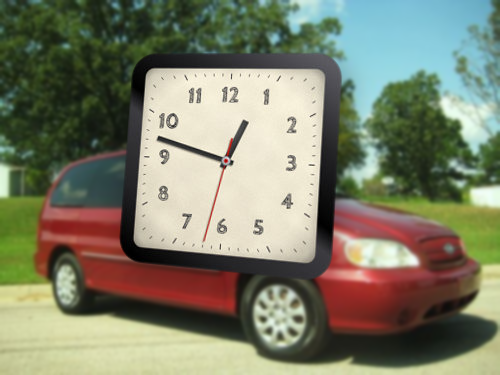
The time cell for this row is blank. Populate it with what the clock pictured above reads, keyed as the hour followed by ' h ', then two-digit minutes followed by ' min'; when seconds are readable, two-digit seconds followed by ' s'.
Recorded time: 12 h 47 min 32 s
